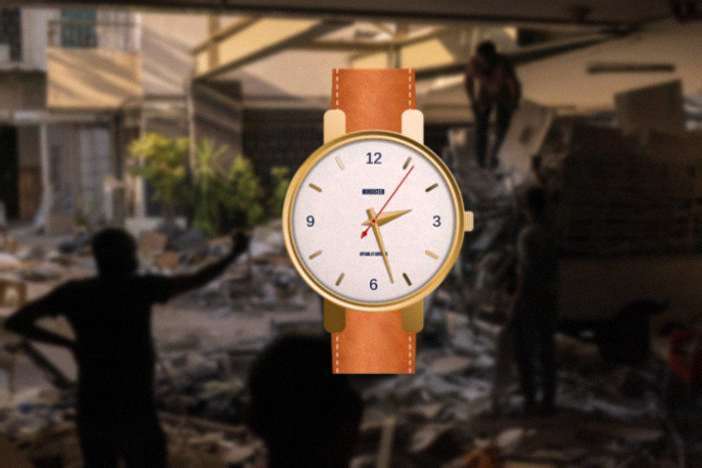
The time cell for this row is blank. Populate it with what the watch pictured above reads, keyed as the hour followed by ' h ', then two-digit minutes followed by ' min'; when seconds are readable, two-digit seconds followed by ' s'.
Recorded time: 2 h 27 min 06 s
